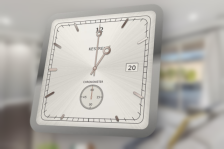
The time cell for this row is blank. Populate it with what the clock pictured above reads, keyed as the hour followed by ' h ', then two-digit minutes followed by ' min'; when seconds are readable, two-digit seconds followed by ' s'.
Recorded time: 1 h 00 min
